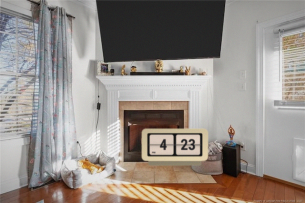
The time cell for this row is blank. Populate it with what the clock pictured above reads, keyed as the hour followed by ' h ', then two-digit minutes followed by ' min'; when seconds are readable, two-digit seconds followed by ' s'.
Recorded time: 4 h 23 min
